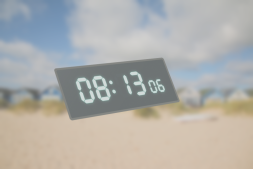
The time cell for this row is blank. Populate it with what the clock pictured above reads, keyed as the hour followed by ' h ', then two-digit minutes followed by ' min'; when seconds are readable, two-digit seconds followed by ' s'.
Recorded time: 8 h 13 min 06 s
